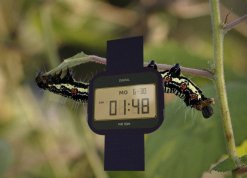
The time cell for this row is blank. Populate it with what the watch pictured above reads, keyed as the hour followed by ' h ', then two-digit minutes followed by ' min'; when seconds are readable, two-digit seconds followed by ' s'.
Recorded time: 1 h 48 min
